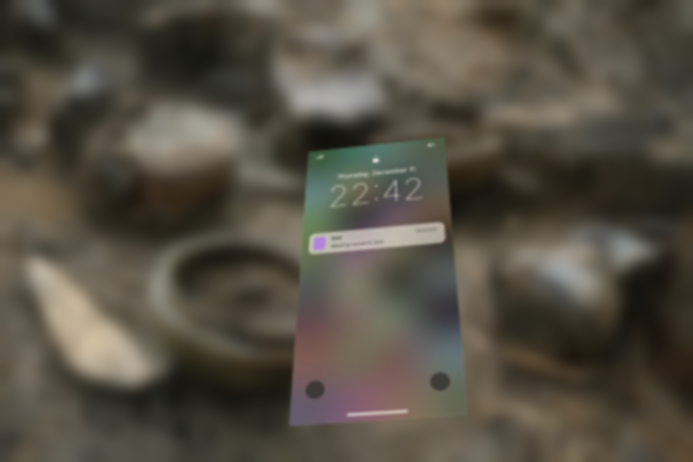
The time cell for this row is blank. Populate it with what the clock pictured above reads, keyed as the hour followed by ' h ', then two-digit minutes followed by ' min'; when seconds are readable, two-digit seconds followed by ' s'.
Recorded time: 22 h 42 min
